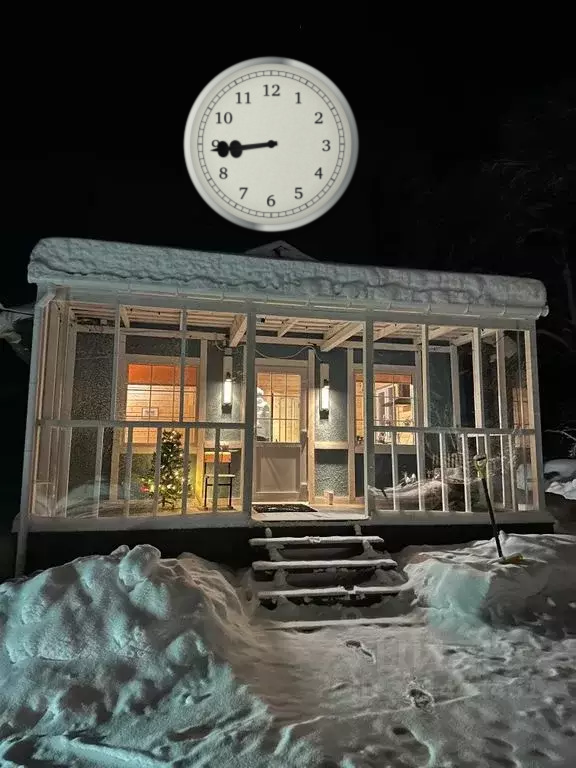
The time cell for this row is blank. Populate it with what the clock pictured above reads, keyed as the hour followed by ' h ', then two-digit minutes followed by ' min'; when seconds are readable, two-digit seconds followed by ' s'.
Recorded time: 8 h 44 min
